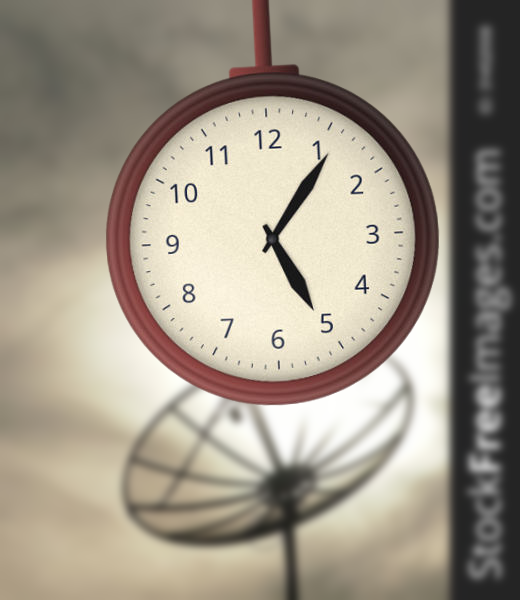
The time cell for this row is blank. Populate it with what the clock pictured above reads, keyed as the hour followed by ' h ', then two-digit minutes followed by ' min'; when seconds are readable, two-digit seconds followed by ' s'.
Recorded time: 5 h 06 min
